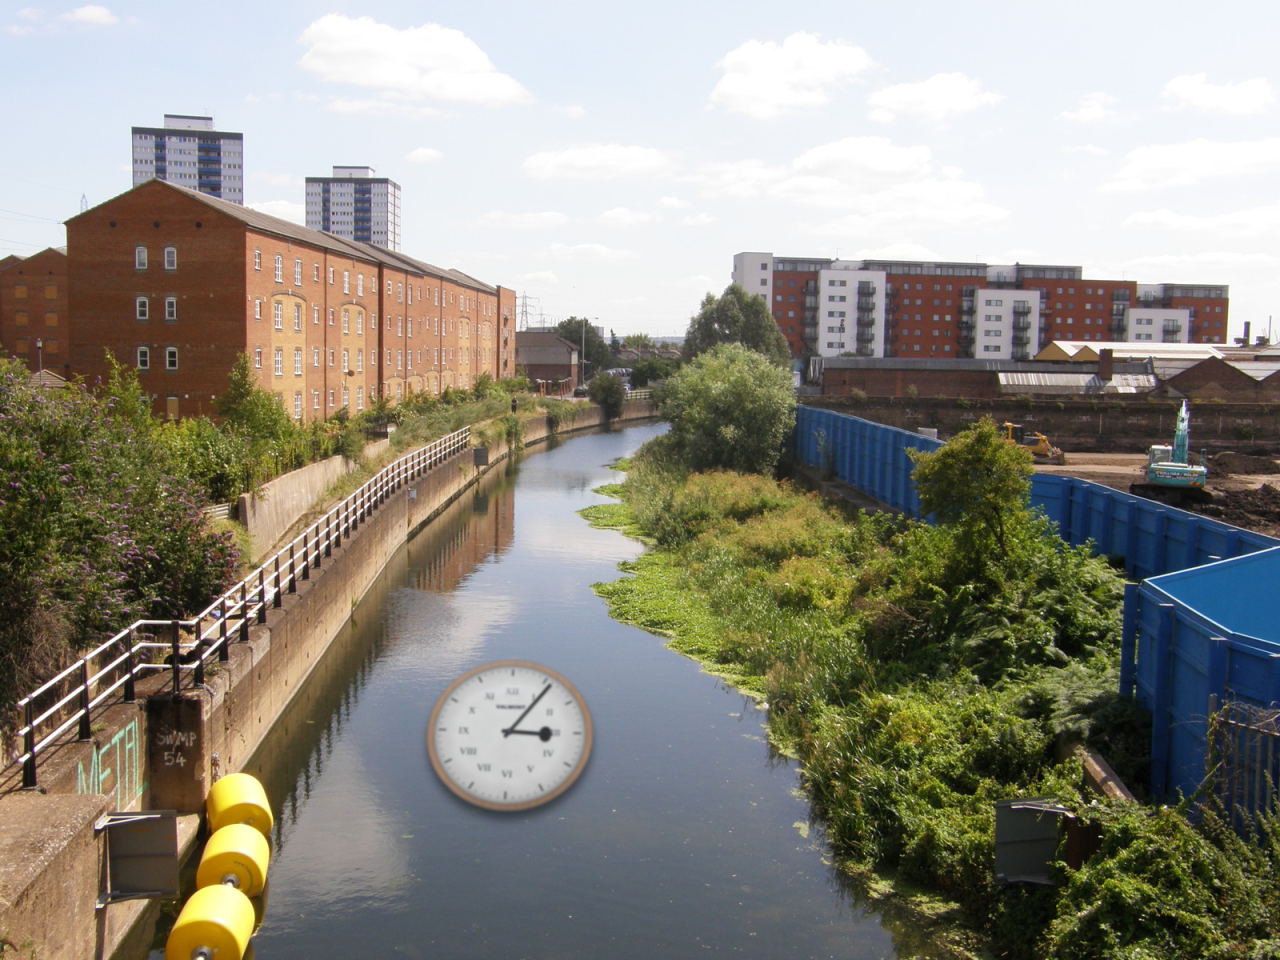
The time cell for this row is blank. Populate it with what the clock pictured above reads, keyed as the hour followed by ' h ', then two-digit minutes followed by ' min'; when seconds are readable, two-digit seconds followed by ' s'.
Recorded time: 3 h 06 min
